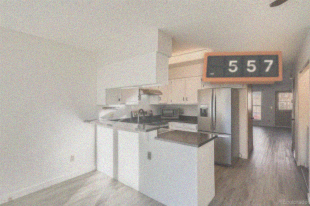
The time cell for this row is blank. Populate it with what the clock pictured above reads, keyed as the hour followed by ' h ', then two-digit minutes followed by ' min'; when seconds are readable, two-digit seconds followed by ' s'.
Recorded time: 5 h 57 min
